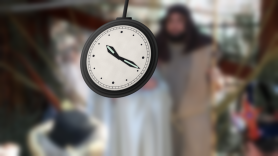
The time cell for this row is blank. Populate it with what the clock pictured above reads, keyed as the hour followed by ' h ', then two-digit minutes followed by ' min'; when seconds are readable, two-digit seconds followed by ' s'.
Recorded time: 10 h 19 min
